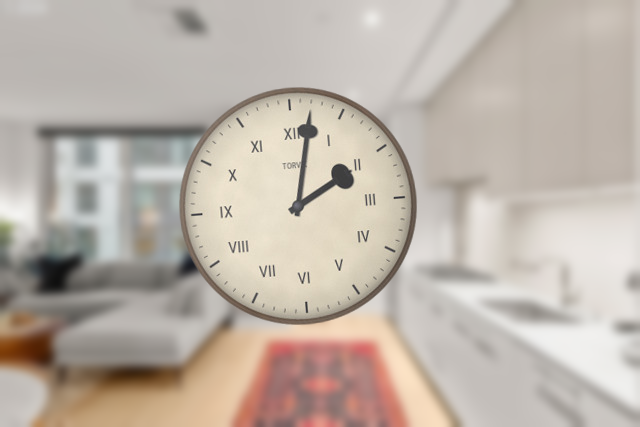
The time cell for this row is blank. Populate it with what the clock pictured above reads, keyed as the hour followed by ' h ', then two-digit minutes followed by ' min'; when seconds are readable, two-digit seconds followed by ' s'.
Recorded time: 2 h 02 min
